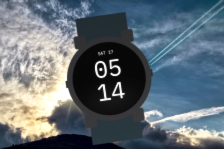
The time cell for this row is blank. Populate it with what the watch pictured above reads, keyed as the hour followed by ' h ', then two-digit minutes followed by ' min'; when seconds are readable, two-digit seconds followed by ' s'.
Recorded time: 5 h 14 min
